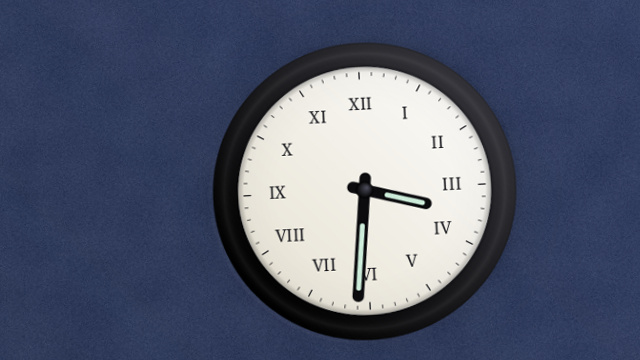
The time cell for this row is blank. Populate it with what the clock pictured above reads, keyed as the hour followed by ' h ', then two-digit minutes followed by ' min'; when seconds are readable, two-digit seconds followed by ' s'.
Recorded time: 3 h 31 min
